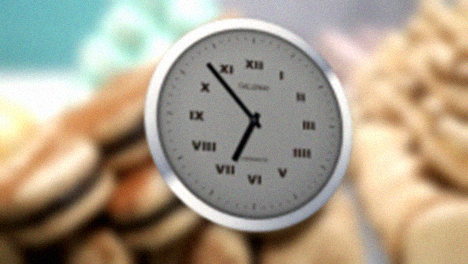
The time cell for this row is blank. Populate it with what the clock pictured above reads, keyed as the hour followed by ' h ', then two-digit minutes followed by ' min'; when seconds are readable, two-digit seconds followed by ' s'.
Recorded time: 6 h 53 min
